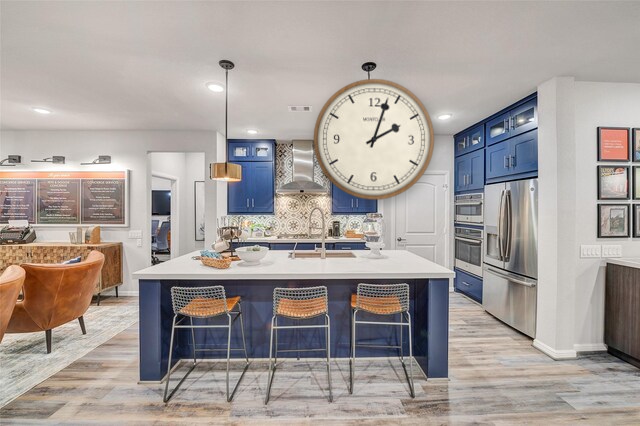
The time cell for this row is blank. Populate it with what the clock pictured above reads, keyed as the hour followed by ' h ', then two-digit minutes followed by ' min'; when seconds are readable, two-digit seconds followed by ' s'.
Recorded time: 2 h 03 min
